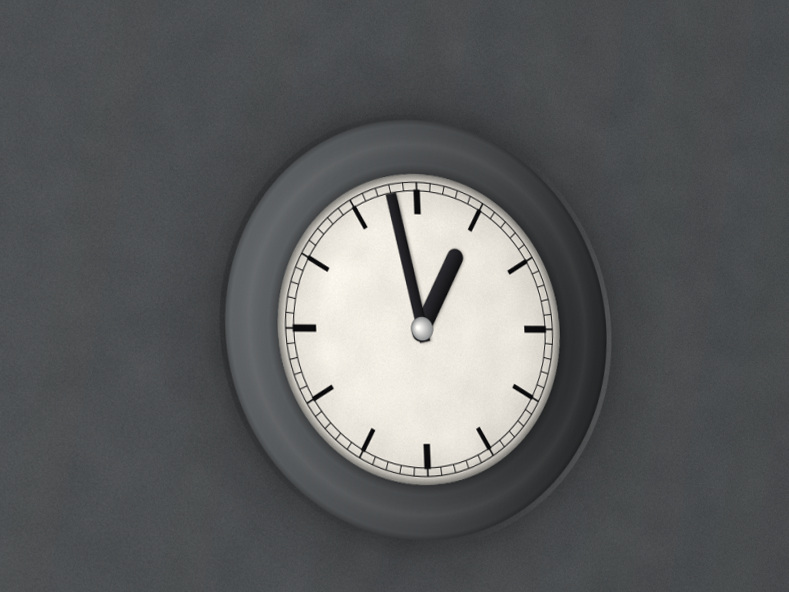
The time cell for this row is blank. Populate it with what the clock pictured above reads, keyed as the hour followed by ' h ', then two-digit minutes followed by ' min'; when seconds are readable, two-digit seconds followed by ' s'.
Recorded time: 12 h 58 min
